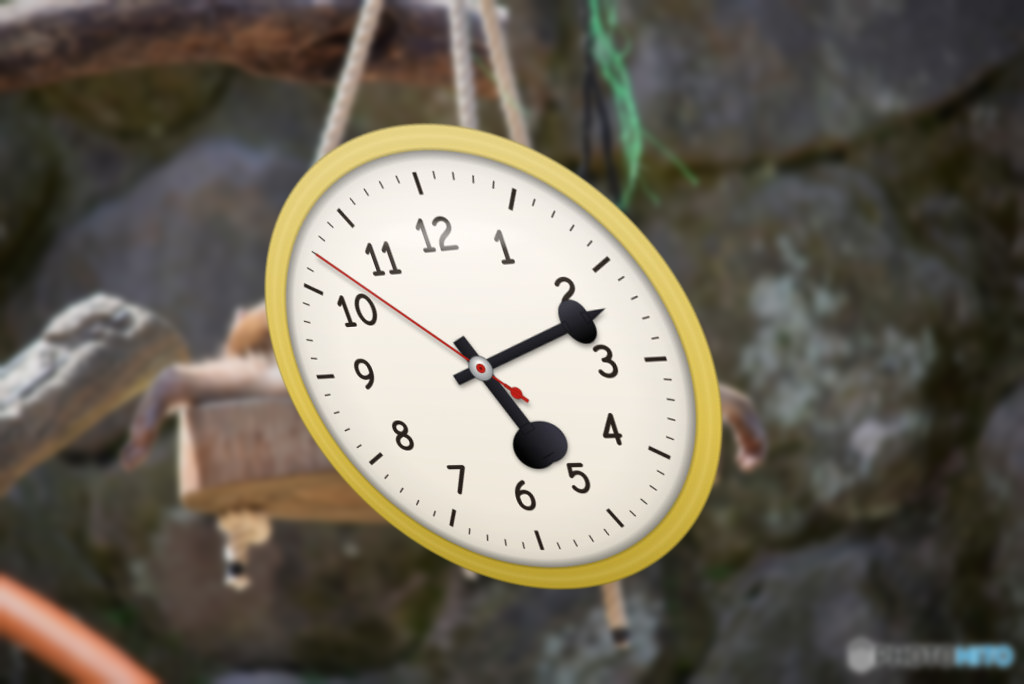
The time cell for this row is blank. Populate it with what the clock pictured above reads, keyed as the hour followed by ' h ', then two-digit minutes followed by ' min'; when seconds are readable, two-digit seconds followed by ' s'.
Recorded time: 5 h 11 min 52 s
